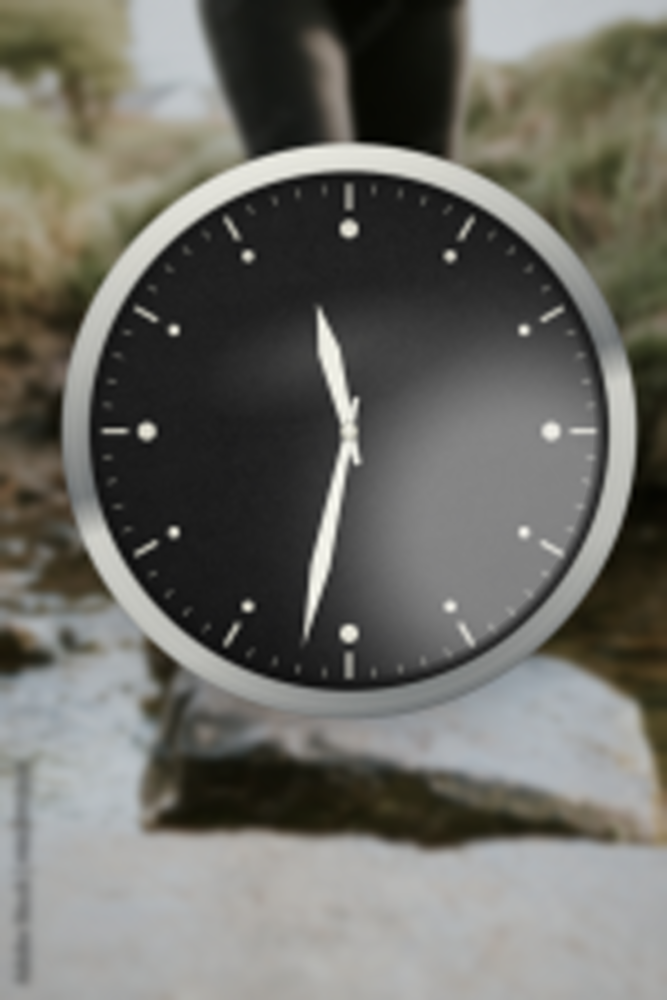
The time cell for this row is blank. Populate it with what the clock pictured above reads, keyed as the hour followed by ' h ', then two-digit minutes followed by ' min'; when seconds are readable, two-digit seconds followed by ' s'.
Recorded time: 11 h 32 min
